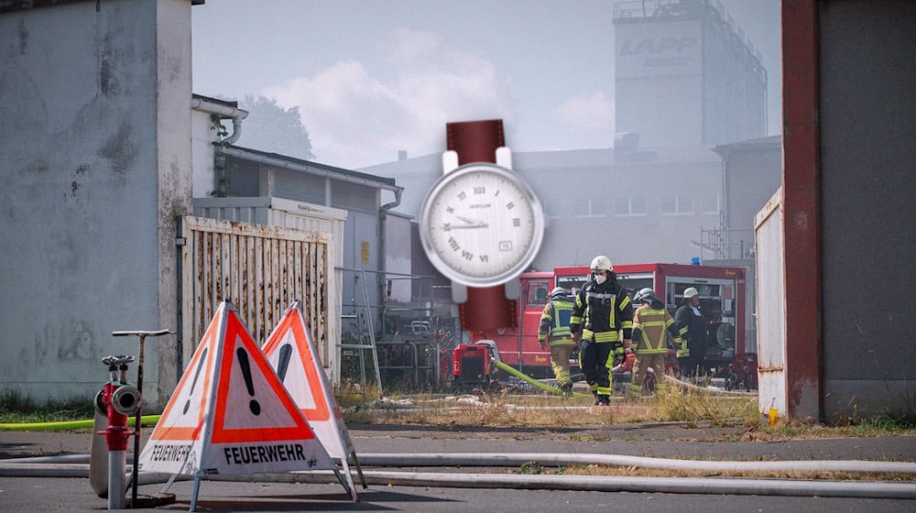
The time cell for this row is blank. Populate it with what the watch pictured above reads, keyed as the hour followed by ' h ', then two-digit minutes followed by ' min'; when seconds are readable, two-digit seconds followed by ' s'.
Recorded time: 9 h 45 min
